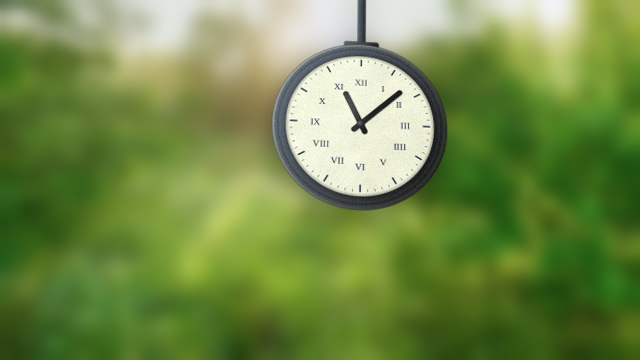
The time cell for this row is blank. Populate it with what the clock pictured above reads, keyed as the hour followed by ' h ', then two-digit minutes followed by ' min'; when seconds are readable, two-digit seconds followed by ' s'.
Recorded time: 11 h 08 min
